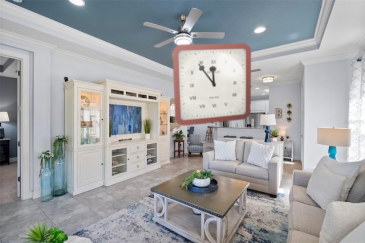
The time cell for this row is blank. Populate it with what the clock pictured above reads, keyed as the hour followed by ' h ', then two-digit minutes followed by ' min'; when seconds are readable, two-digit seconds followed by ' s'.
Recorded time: 11 h 54 min
